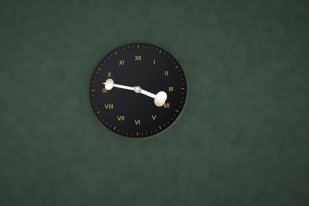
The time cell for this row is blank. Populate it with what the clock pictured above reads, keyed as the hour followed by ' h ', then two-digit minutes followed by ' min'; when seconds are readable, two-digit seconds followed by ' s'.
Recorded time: 3 h 47 min
